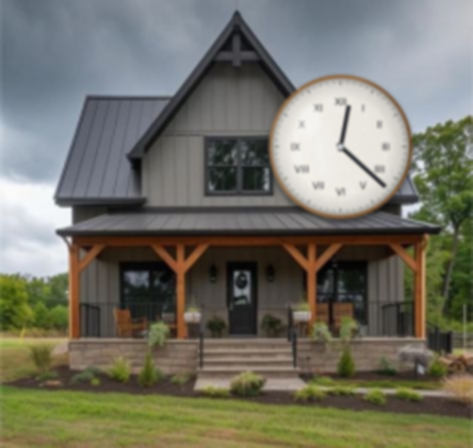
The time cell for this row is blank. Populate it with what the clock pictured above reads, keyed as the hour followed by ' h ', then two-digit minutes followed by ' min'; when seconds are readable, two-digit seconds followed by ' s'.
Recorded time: 12 h 22 min
